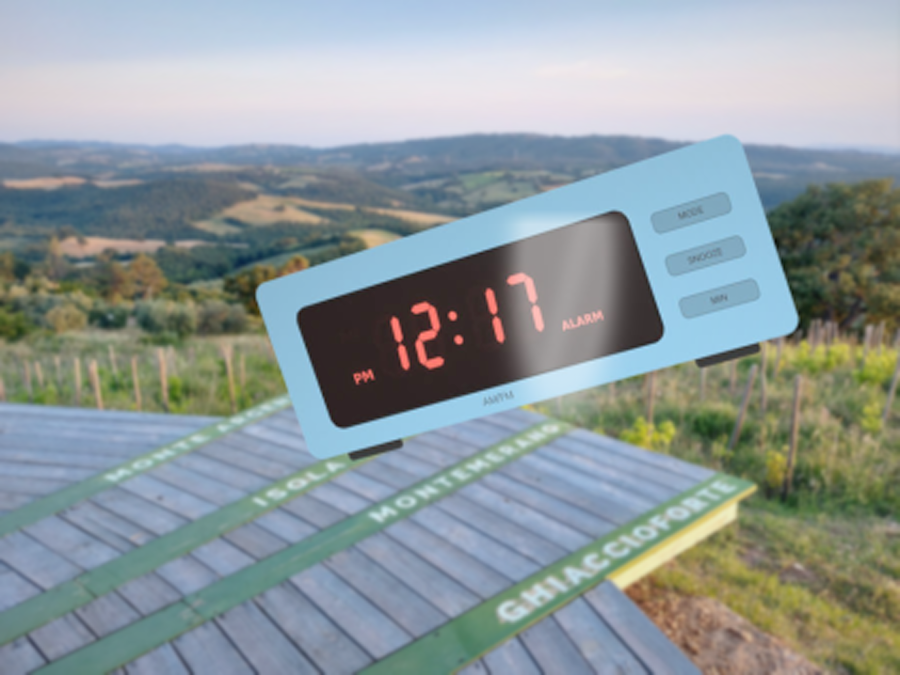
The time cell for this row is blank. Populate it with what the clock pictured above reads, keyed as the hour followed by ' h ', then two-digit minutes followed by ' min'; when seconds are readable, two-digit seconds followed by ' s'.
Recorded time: 12 h 17 min
